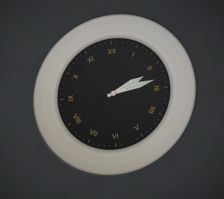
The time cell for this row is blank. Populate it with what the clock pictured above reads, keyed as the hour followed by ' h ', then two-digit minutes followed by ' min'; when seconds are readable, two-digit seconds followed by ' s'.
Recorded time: 2 h 13 min
